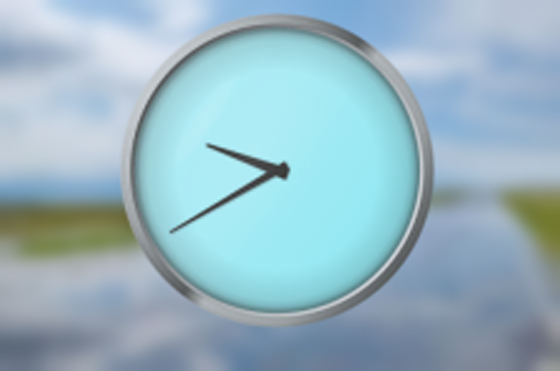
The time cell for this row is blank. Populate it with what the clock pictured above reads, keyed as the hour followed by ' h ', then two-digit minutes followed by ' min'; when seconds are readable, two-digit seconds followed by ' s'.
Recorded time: 9 h 40 min
